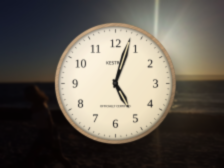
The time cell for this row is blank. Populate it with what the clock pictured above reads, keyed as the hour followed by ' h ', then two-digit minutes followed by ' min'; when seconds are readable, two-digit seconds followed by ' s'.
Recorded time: 5 h 03 min
